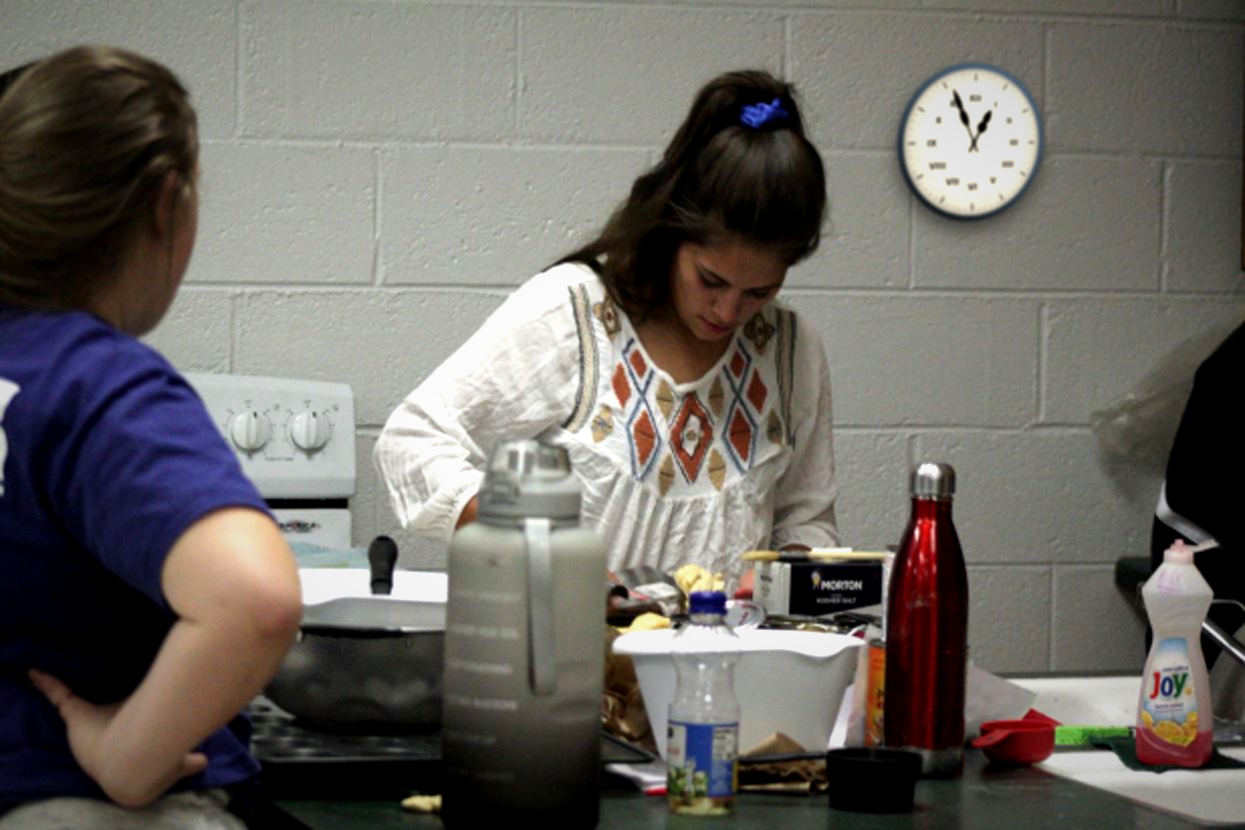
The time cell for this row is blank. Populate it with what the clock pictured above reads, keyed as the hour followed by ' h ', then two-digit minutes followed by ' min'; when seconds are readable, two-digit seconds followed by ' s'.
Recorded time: 12 h 56 min
